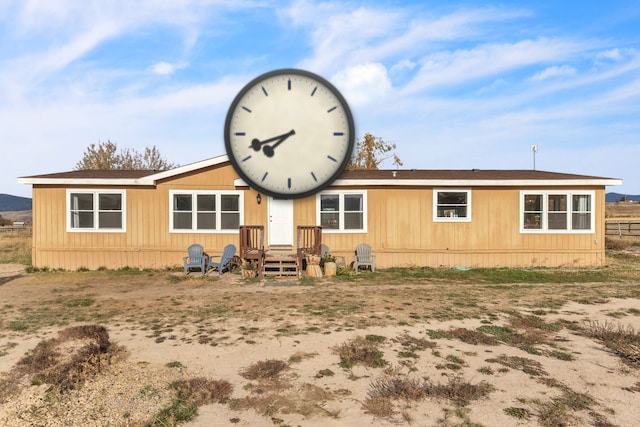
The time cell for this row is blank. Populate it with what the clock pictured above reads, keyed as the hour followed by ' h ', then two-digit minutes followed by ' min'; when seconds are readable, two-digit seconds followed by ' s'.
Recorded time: 7 h 42 min
